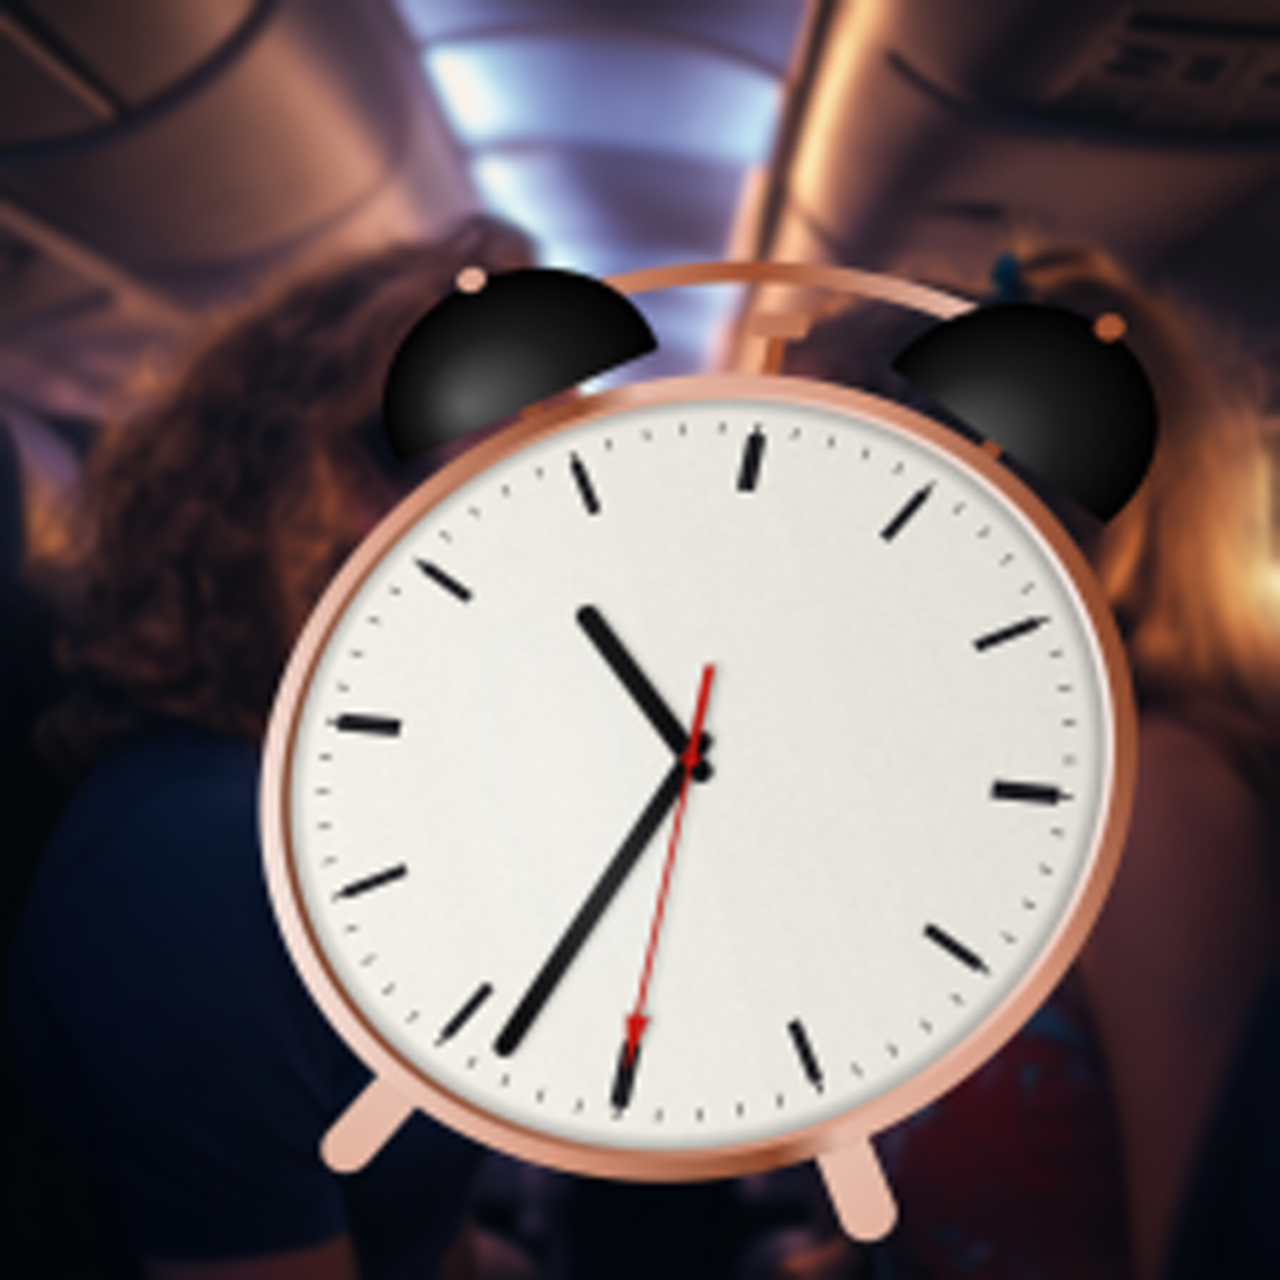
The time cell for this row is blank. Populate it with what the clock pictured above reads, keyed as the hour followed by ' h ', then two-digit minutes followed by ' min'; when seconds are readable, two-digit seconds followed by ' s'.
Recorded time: 10 h 33 min 30 s
